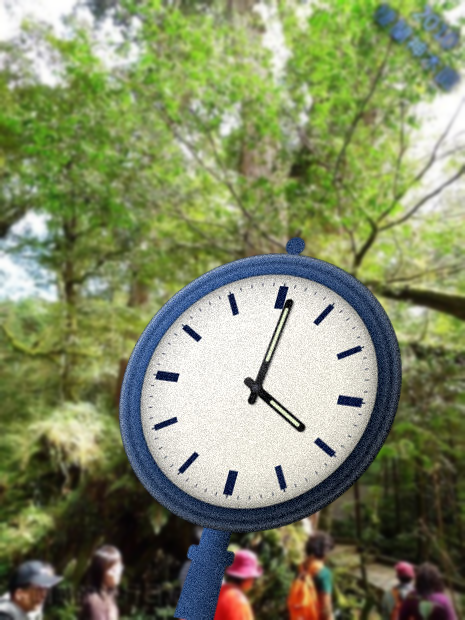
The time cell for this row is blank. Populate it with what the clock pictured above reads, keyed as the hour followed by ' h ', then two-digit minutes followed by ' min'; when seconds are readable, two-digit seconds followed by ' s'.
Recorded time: 4 h 01 min
